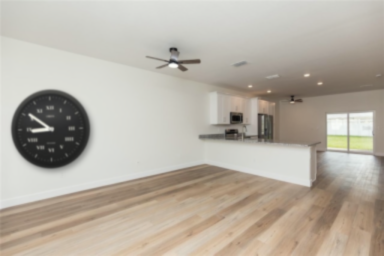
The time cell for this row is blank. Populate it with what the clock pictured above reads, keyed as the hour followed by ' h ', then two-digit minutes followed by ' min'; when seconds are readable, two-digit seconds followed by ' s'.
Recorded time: 8 h 51 min
